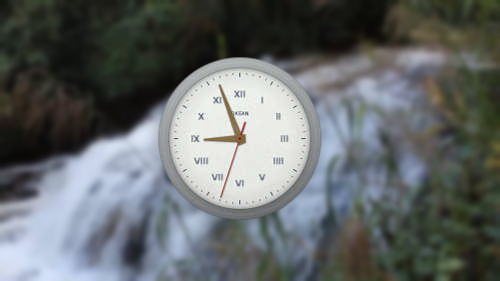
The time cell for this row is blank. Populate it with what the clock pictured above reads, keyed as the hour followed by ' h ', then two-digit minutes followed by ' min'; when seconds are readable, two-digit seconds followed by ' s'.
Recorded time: 8 h 56 min 33 s
